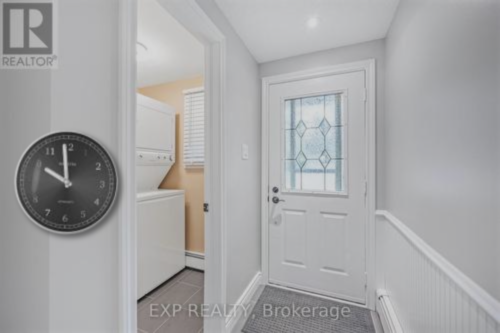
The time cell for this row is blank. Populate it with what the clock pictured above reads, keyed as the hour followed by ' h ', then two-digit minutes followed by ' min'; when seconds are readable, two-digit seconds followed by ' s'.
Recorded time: 9 h 59 min
